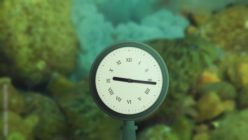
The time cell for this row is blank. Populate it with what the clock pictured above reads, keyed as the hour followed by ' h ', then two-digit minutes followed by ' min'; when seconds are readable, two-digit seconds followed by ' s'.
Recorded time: 9 h 16 min
